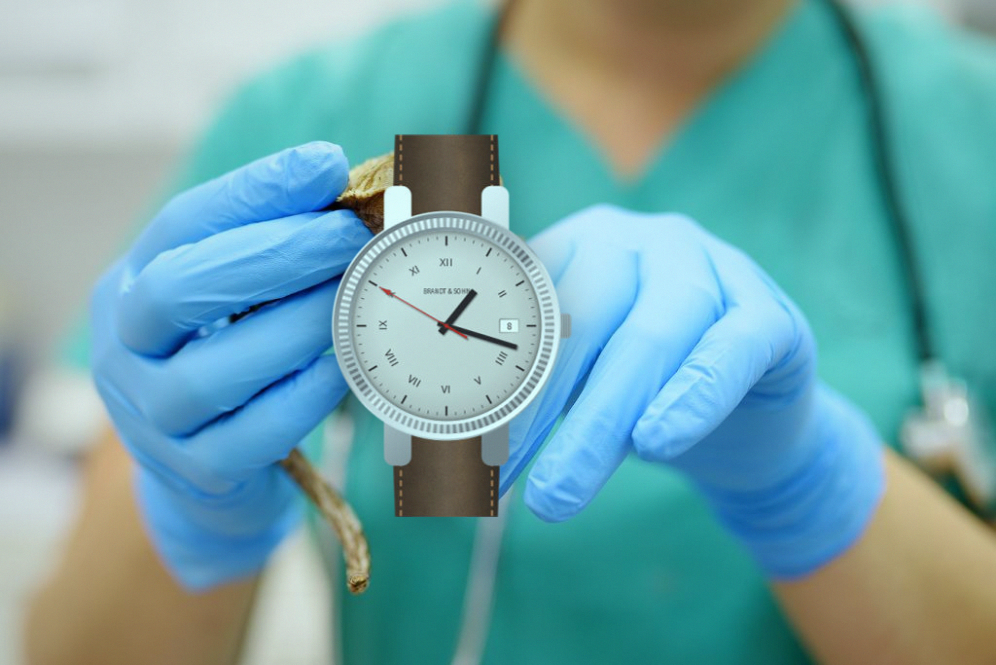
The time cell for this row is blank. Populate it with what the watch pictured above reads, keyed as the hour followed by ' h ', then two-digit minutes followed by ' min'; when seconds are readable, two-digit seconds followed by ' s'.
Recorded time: 1 h 17 min 50 s
